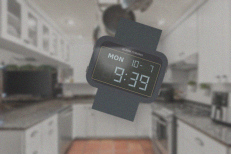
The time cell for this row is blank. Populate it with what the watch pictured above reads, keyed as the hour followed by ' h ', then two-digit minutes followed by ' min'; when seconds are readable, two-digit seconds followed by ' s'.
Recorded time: 9 h 39 min
